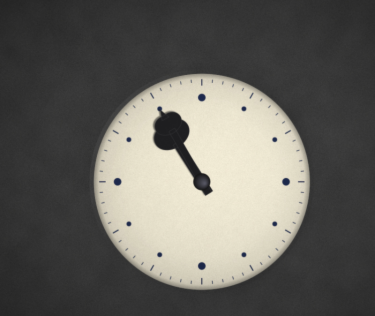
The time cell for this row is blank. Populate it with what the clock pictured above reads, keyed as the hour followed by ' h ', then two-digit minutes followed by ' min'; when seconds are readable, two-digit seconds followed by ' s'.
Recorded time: 10 h 55 min
